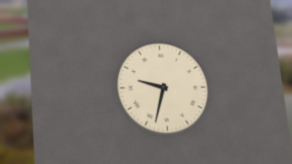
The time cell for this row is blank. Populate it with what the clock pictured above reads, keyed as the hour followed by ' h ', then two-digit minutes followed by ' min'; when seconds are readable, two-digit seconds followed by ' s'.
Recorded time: 9 h 33 min
